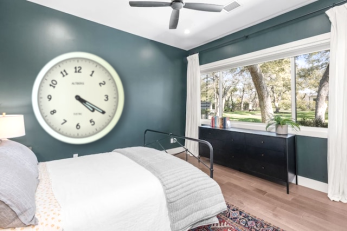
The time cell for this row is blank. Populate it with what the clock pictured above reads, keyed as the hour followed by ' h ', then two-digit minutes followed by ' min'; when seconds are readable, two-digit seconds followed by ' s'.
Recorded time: 4 h 20 min
